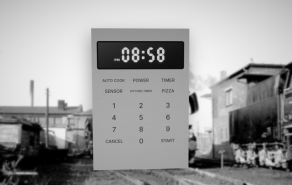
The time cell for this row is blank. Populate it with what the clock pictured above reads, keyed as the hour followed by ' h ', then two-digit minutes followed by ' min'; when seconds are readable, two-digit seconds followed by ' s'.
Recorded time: 8 h 58 min
